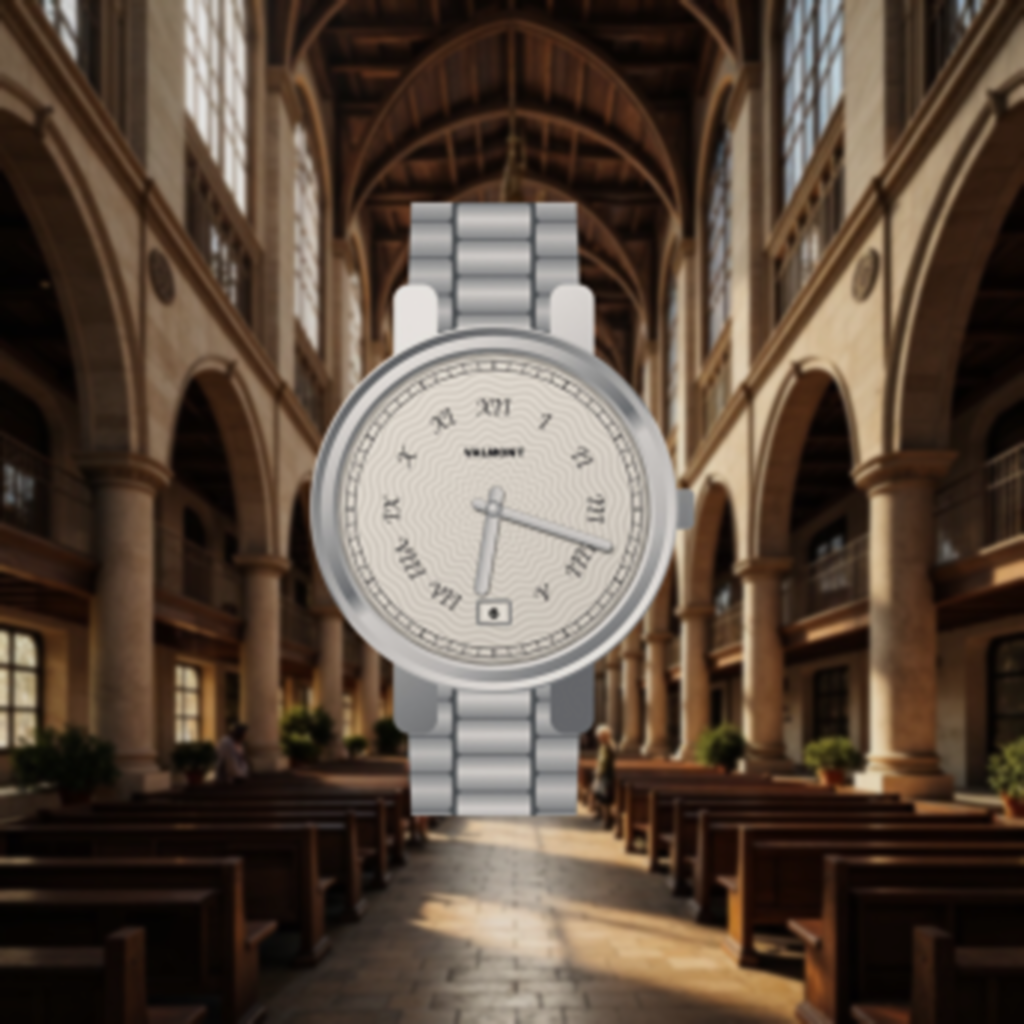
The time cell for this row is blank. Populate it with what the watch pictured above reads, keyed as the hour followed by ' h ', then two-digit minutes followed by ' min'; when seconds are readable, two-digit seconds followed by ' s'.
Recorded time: 6 h 18 min
